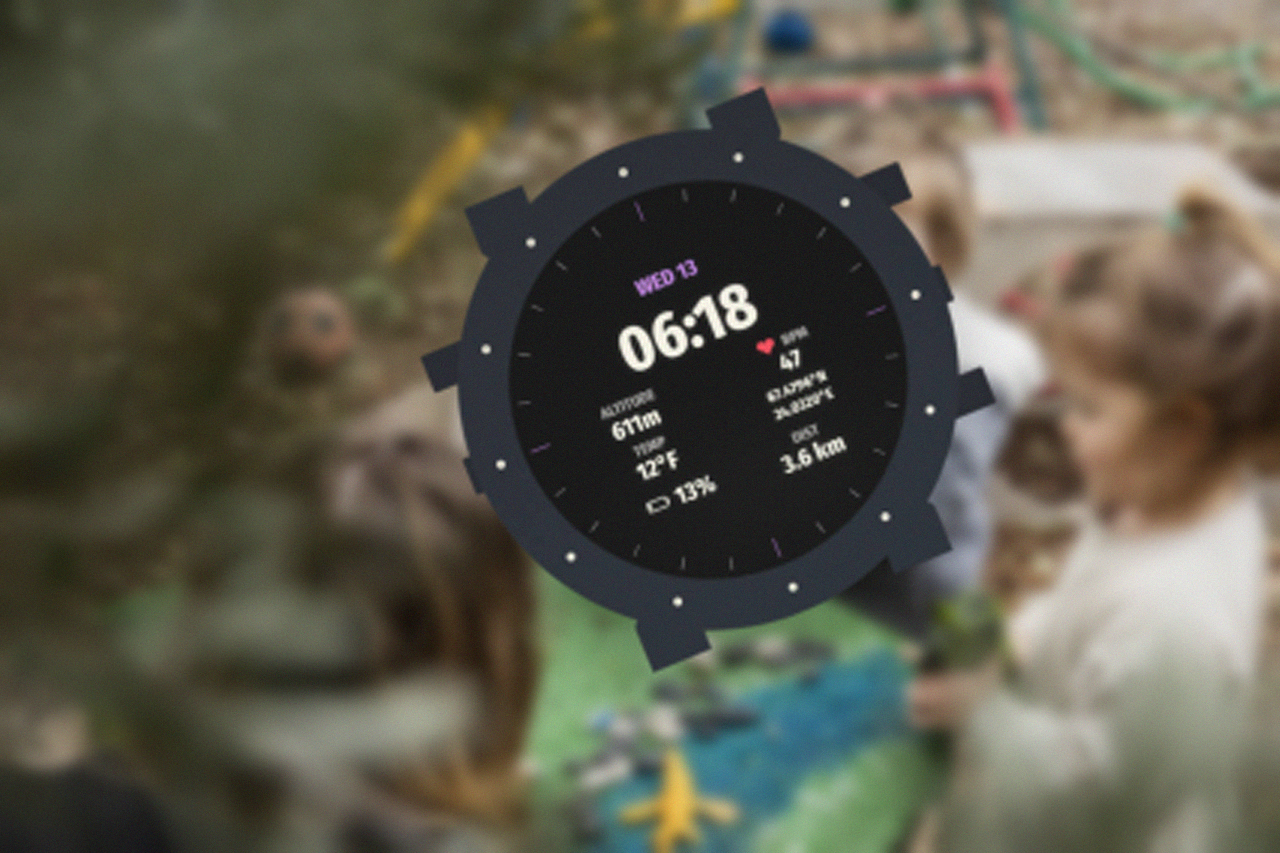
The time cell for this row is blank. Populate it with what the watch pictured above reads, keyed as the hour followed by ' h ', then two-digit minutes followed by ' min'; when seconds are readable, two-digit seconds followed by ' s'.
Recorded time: 6 h 18 min
